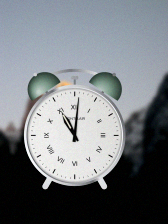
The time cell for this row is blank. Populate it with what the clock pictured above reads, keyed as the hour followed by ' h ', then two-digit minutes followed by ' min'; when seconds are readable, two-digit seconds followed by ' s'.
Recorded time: 11 h 01 min
